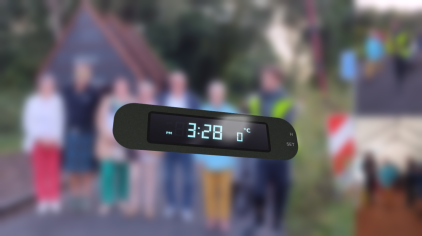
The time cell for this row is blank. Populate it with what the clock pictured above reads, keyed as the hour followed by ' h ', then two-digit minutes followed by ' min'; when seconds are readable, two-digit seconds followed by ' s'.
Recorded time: 3 h 28 min
